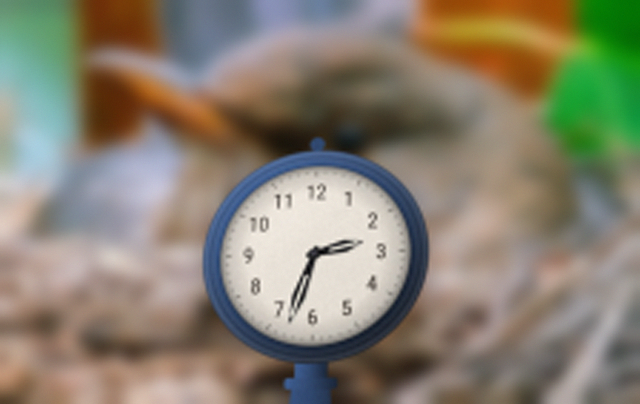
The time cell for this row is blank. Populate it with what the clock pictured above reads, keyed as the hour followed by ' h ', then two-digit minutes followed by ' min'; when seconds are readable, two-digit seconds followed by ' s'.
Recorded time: 2 h 33 min
